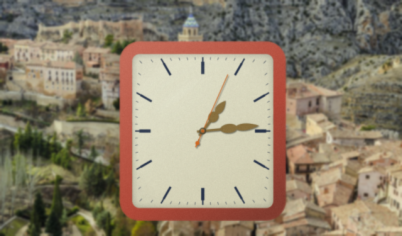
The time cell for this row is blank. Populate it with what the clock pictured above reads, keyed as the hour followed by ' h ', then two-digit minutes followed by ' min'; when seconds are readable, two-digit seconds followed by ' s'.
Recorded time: 1 h 14 min 04 s
